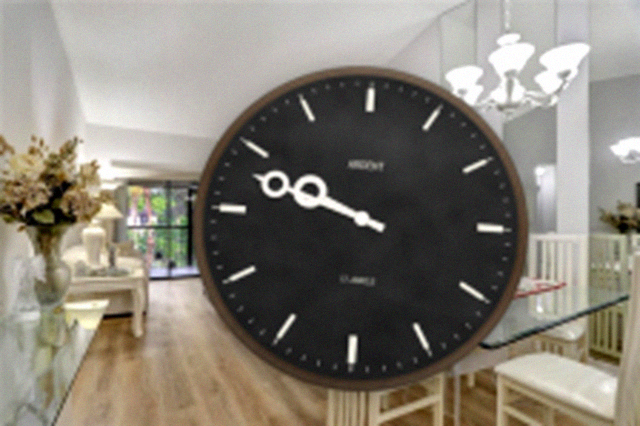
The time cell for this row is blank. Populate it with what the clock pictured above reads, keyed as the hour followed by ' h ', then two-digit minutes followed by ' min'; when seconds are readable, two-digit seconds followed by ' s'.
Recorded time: 9 h 48 min
